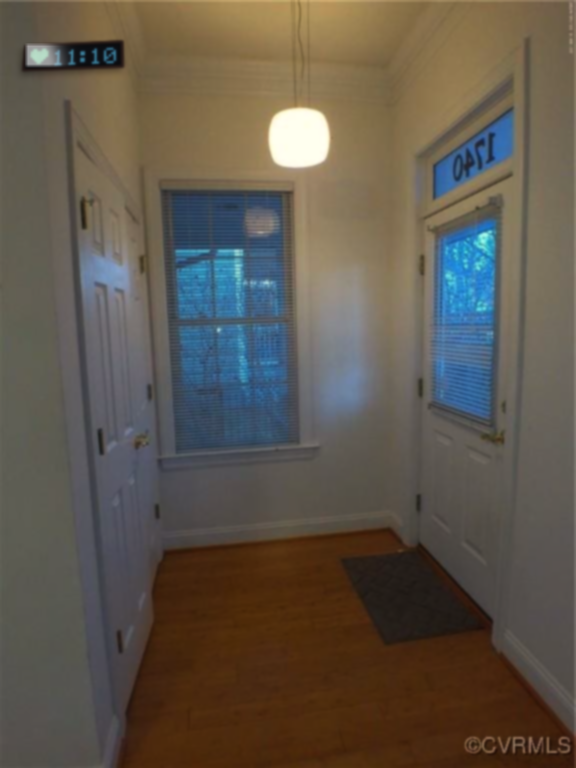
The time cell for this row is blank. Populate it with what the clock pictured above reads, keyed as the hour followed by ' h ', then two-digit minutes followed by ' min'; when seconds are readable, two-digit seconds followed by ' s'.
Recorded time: 11 h 10 min
